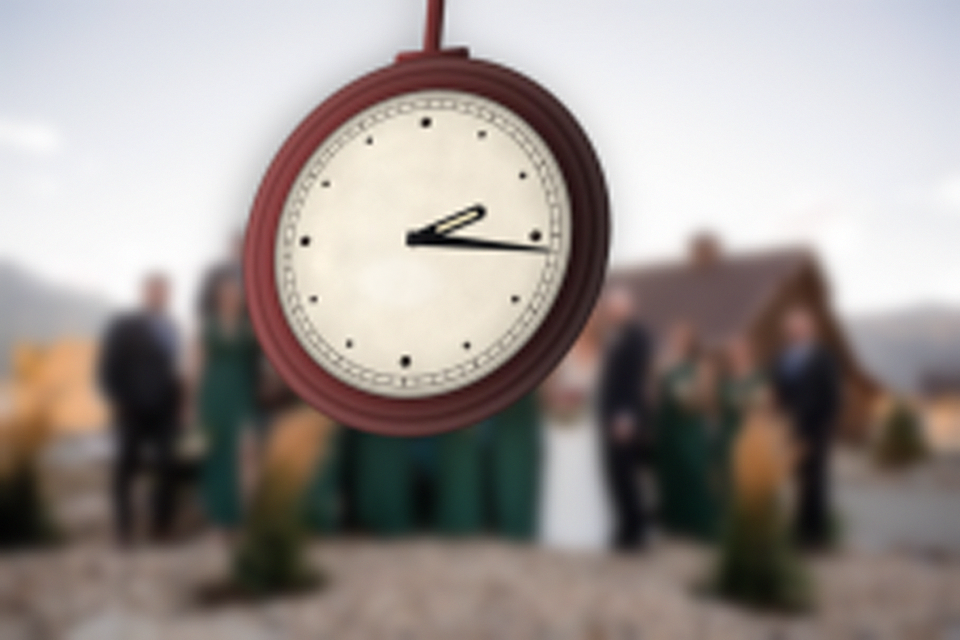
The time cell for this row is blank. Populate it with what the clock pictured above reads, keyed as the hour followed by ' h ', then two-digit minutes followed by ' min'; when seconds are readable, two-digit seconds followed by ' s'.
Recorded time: 2 h 16 min
